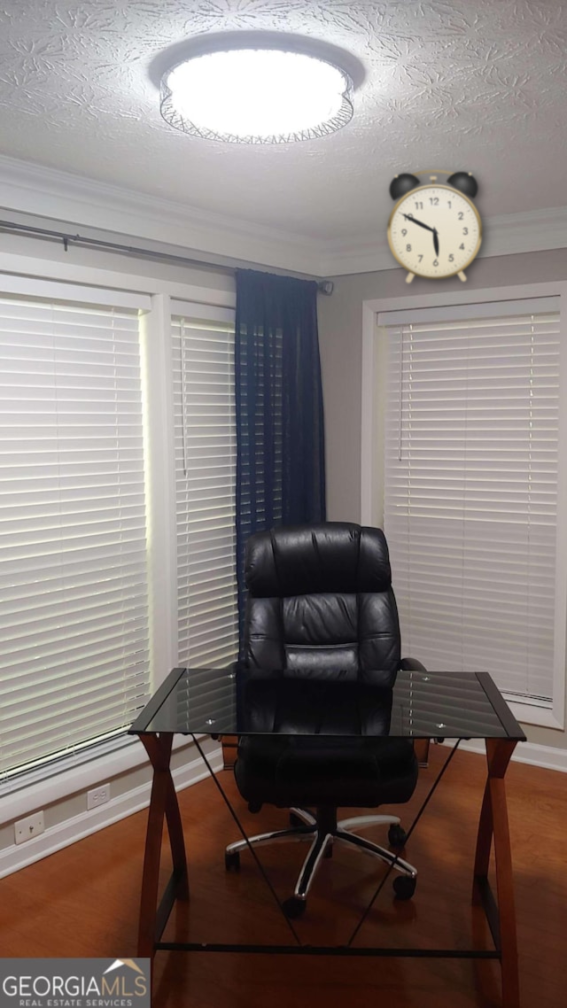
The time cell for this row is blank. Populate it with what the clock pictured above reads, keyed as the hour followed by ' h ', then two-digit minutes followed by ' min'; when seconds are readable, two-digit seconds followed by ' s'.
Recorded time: 5 h 50 min
